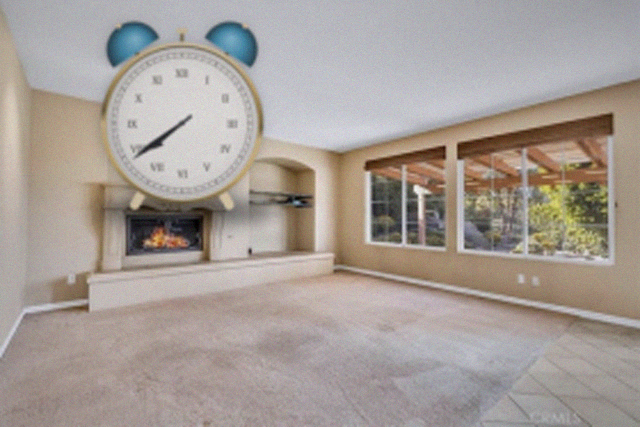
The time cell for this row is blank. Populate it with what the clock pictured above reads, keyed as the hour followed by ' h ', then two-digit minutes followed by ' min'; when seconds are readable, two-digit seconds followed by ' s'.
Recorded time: 7 h 39 min
